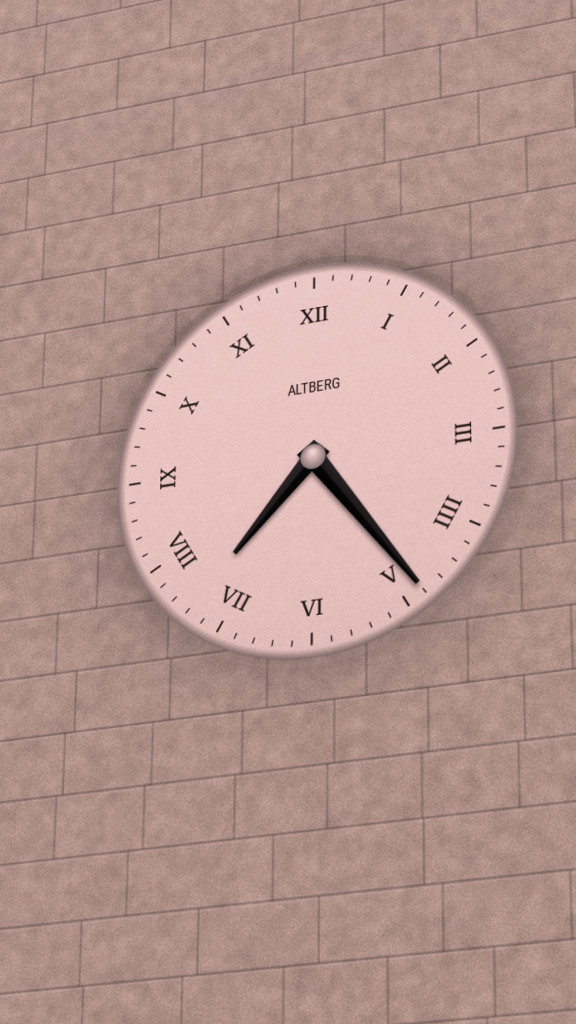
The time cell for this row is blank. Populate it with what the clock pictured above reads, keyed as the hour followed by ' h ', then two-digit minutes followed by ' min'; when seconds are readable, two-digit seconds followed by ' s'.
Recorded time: 7 h 24 min
